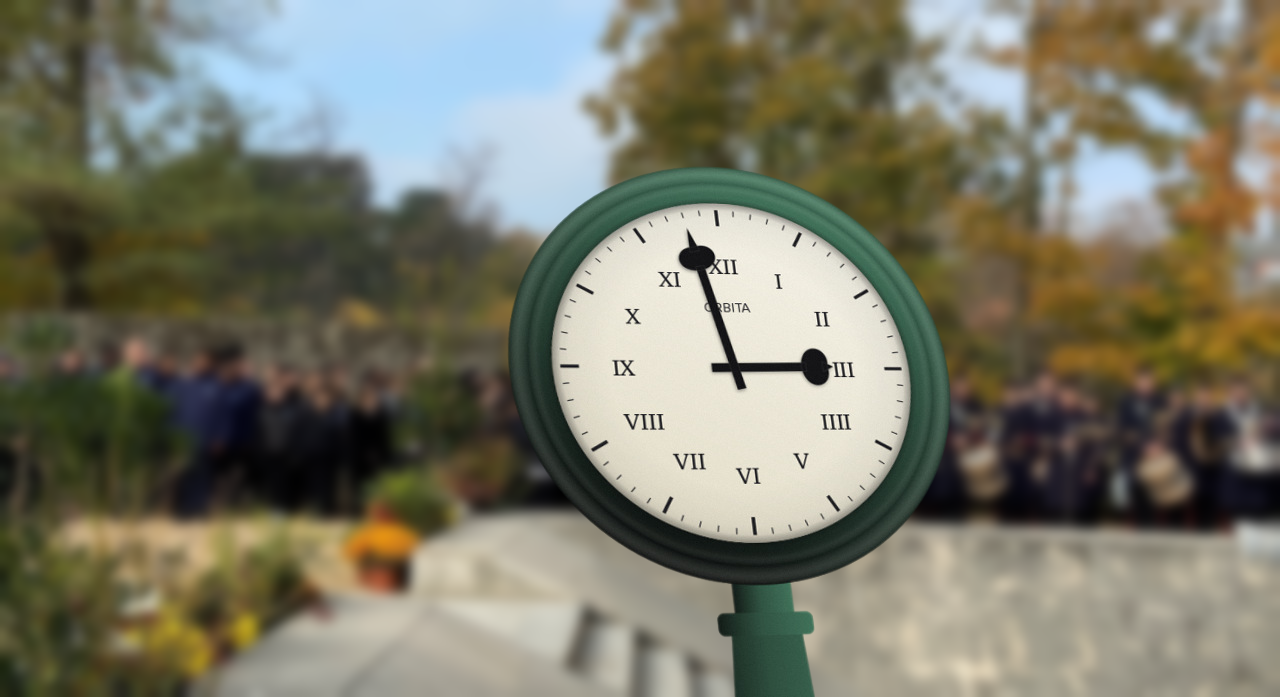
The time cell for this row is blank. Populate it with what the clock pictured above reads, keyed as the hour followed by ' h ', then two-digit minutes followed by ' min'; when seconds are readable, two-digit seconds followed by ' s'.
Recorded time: 2 h 58 min
